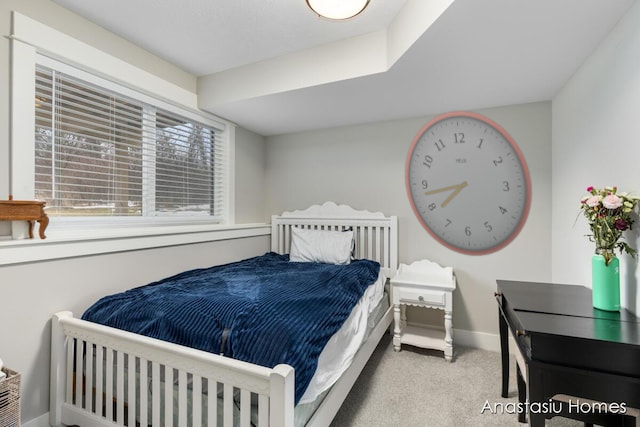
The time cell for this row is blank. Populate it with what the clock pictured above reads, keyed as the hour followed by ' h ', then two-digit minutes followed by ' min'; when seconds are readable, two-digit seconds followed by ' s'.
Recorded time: 7 h 43 min
